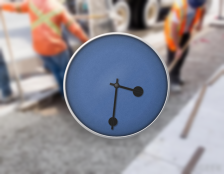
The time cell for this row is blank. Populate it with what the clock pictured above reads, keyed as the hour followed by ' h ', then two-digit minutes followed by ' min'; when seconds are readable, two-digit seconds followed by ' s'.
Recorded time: 3 h 31 min
